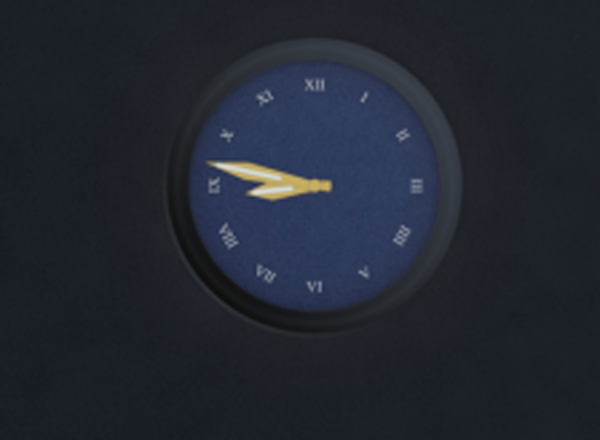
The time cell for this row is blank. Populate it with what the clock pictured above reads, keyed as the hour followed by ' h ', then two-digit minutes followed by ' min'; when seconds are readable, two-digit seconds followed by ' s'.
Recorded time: 8 h 47 min
